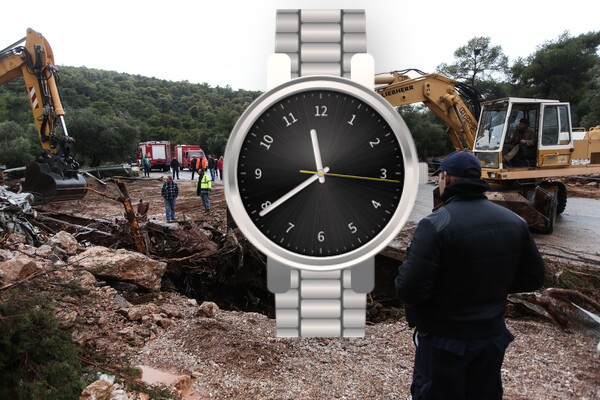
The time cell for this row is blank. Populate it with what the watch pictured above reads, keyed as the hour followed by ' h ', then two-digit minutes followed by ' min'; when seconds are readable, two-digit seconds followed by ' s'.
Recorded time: 11 h 39 min 16 s
